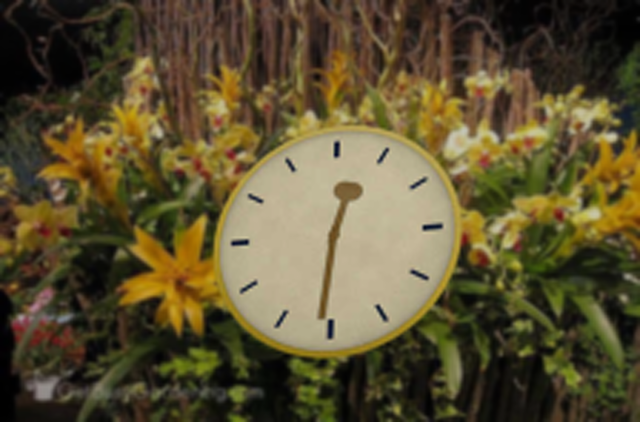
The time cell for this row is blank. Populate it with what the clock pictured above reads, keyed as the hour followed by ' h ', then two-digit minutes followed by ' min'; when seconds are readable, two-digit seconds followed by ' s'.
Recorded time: 12 h 31 min
